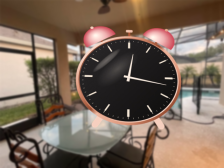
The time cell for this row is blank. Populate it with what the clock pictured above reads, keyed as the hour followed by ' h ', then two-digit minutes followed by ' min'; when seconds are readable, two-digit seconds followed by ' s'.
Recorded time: 12 h 17 min
